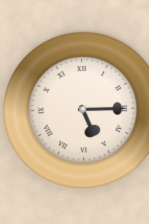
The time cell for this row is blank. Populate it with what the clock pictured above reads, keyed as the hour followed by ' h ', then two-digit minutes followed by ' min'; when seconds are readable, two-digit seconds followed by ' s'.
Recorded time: 5 h 15 min
